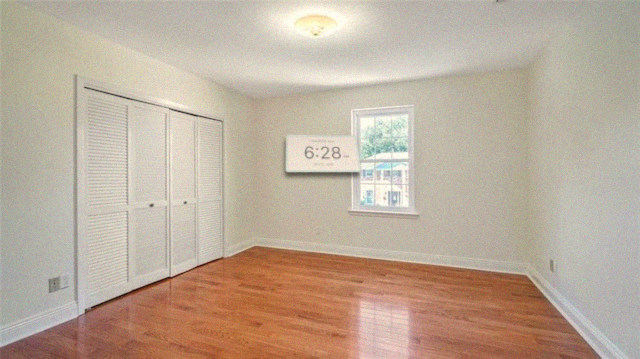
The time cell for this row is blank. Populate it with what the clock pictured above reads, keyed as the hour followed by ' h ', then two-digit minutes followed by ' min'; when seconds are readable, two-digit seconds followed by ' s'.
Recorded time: 6 h 28 min
